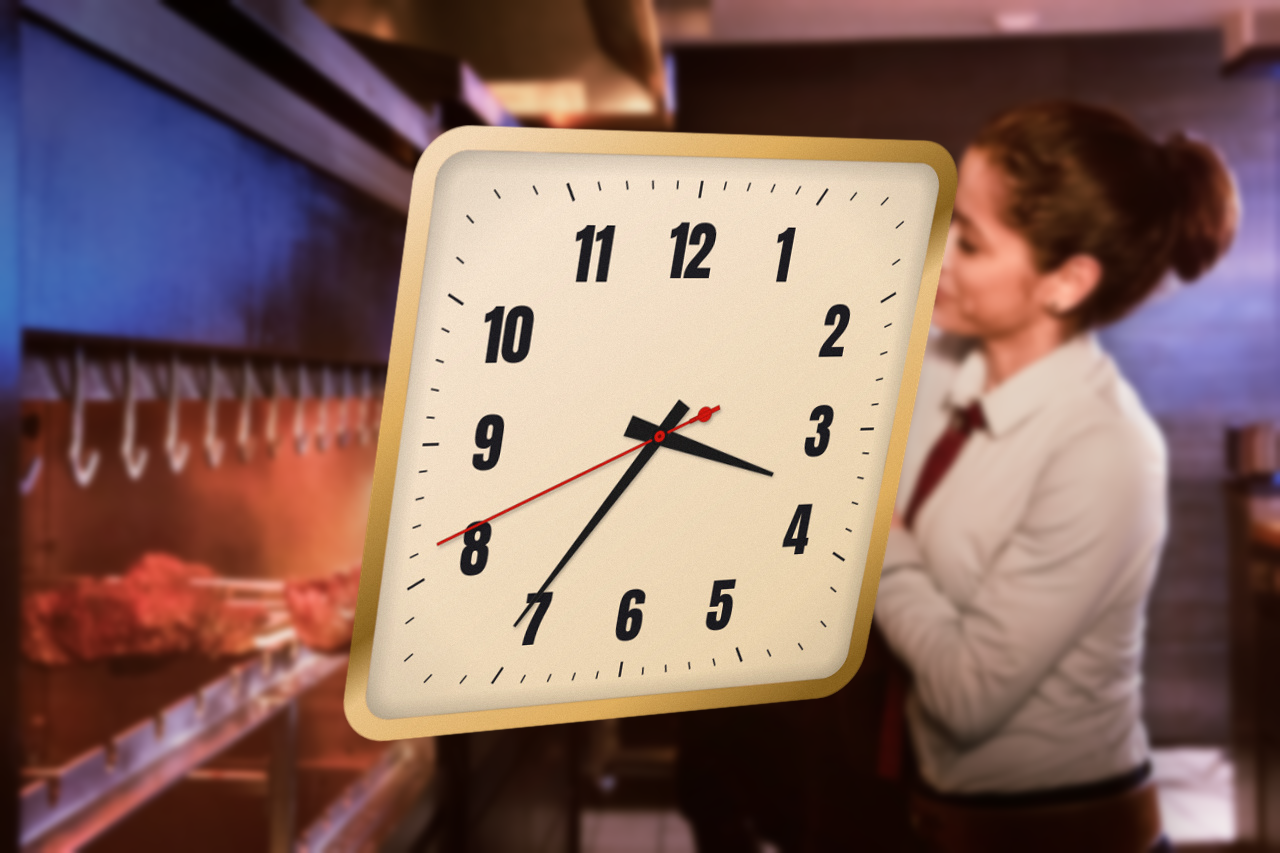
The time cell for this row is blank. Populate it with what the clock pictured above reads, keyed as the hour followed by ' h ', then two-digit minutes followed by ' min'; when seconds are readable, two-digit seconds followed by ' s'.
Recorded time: 3 h 35 min 41 s
